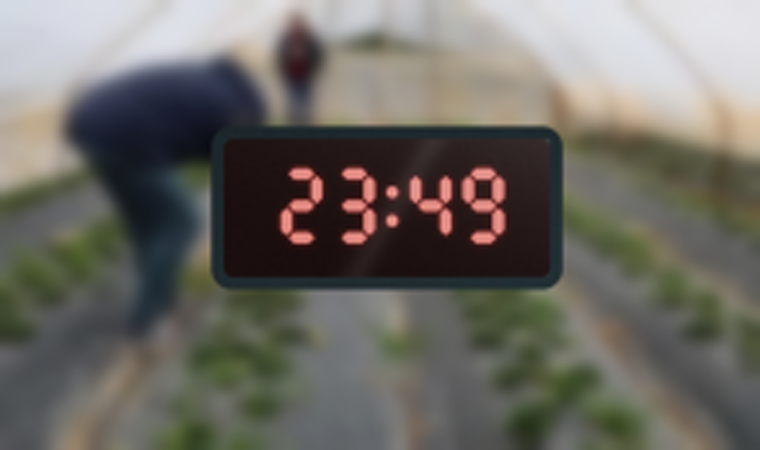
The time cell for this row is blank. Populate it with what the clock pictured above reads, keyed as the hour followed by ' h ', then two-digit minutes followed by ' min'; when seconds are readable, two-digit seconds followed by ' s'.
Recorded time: 23 h 49 min
